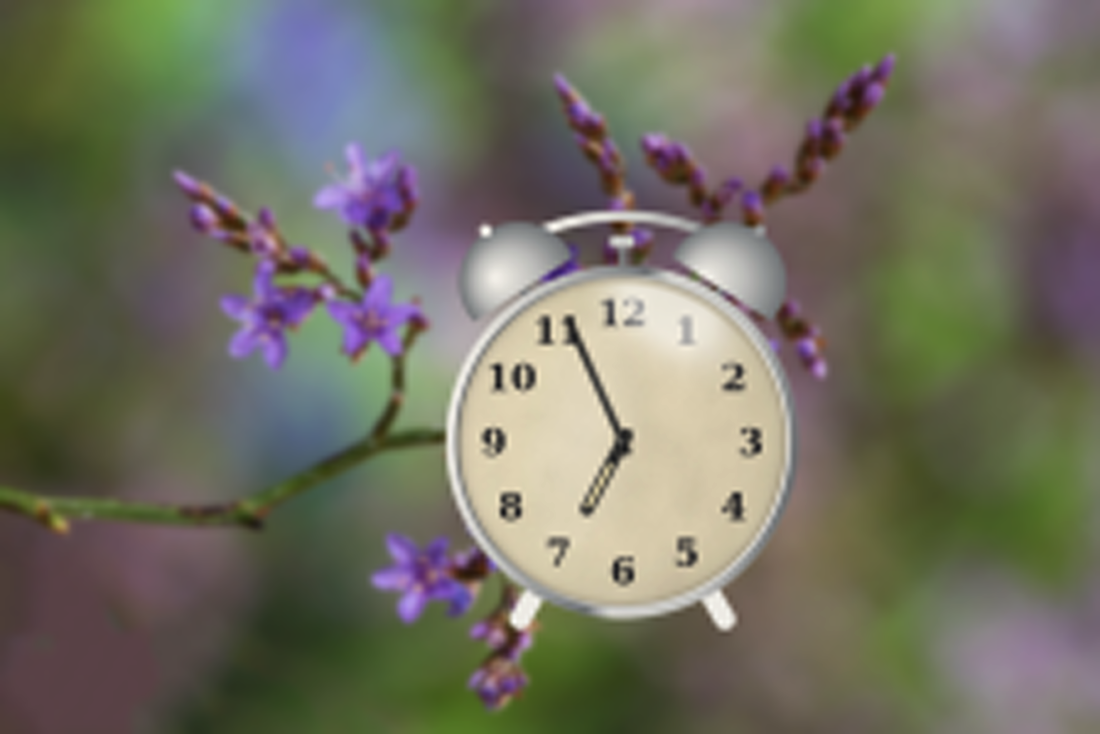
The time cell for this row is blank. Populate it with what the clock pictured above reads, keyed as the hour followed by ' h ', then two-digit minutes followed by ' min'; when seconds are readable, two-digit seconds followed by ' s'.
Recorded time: 6 h 56 min
